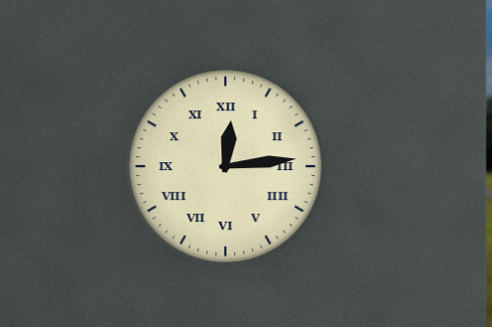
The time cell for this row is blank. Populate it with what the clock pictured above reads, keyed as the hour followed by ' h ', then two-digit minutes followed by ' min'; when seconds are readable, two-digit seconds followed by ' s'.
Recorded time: 12 h 14 min
